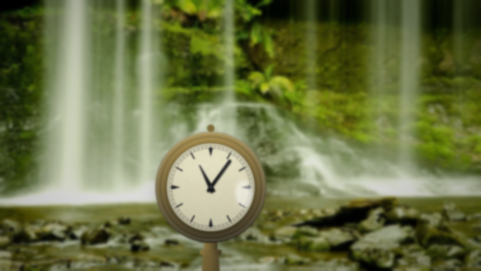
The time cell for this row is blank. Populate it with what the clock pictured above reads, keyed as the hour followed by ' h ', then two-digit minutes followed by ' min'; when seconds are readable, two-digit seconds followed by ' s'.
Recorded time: 11 h 06 min
